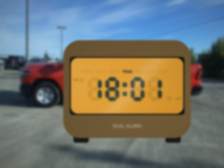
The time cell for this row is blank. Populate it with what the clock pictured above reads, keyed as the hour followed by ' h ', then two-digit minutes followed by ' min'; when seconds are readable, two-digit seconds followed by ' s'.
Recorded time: 18 h 01 min
